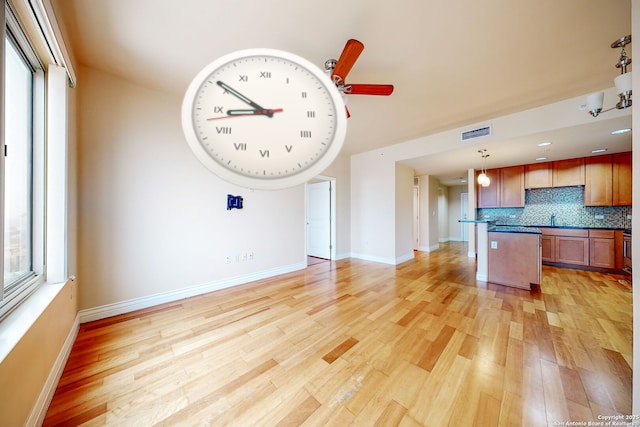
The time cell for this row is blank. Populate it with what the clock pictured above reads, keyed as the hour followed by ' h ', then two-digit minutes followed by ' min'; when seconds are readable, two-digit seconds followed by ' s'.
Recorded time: 8 h 50 min 43 s
